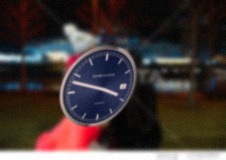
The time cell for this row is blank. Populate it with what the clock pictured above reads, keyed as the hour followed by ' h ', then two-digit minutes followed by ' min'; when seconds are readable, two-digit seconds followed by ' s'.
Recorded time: 3 h 48 min
